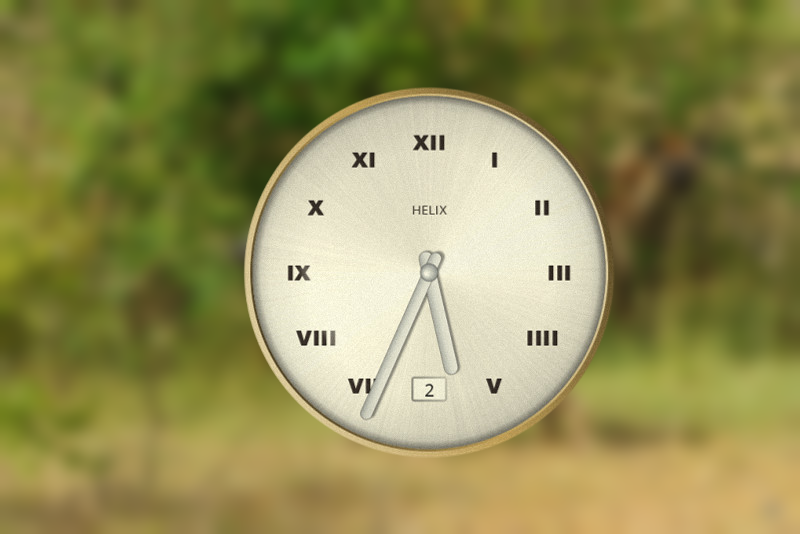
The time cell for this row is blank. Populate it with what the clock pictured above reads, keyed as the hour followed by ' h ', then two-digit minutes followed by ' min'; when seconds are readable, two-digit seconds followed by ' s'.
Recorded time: 5 h 34 min
